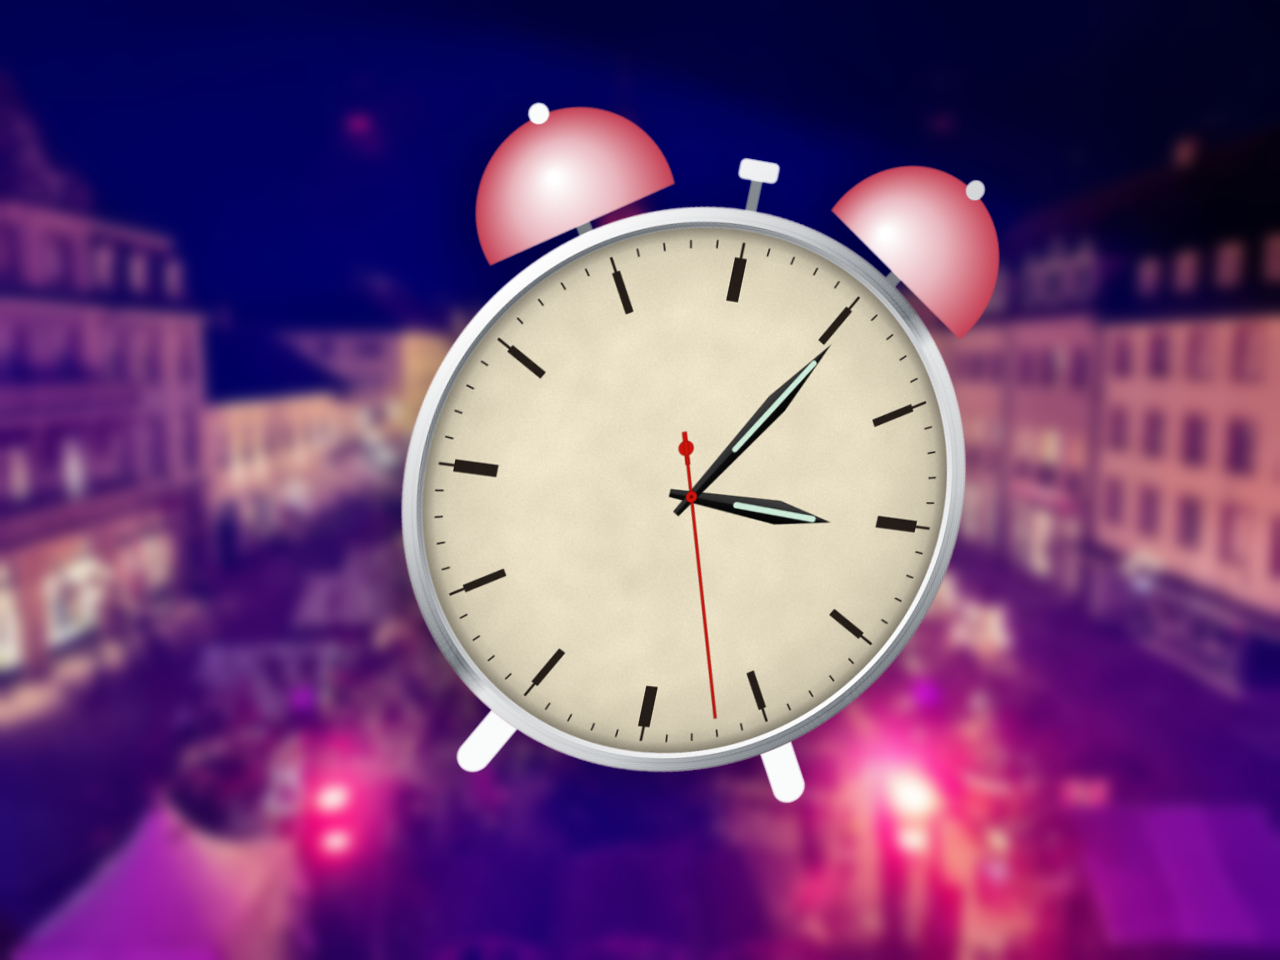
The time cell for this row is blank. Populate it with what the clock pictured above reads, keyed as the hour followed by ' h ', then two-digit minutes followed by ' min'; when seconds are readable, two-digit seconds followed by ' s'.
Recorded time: 3 h 05 min 27 s
